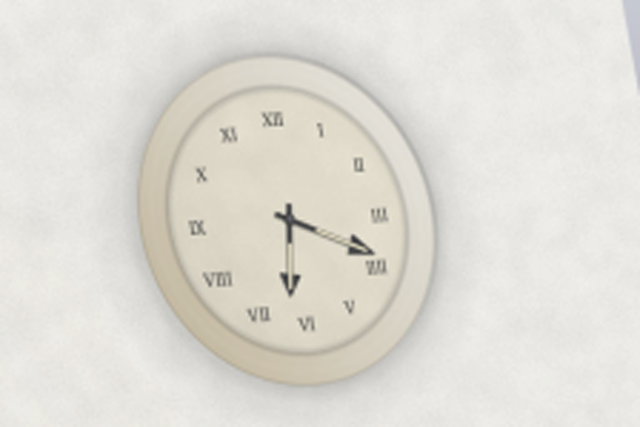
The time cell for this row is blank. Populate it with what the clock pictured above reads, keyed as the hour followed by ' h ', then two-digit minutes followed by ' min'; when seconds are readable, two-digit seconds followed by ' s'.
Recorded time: 6 h 19 min
